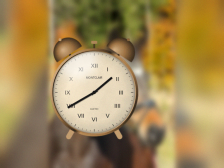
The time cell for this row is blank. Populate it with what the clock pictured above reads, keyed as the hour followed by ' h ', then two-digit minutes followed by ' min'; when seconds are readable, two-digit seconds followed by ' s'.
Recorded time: 1 h 40 min
